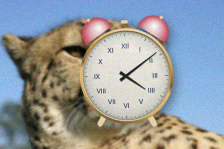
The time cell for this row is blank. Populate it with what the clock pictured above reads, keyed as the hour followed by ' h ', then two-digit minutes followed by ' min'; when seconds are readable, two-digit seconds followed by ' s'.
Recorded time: 4 h 09 min
